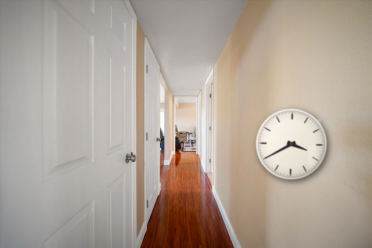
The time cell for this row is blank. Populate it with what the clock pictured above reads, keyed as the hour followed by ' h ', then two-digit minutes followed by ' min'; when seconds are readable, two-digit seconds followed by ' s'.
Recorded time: 3 h 40 min
